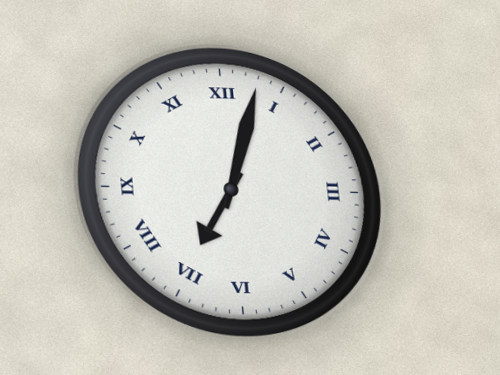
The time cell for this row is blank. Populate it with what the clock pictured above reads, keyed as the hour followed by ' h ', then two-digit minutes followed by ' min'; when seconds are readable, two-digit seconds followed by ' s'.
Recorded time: 7 h 03 min
